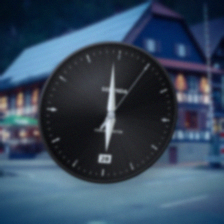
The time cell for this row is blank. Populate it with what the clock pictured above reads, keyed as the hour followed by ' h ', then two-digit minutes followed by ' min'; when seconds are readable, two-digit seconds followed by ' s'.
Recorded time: 5 h 59 min 05 s
